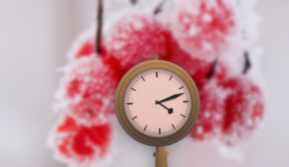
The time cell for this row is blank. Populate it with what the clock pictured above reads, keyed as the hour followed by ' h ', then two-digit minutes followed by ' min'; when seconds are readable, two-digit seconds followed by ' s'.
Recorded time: 4 h 12 min
